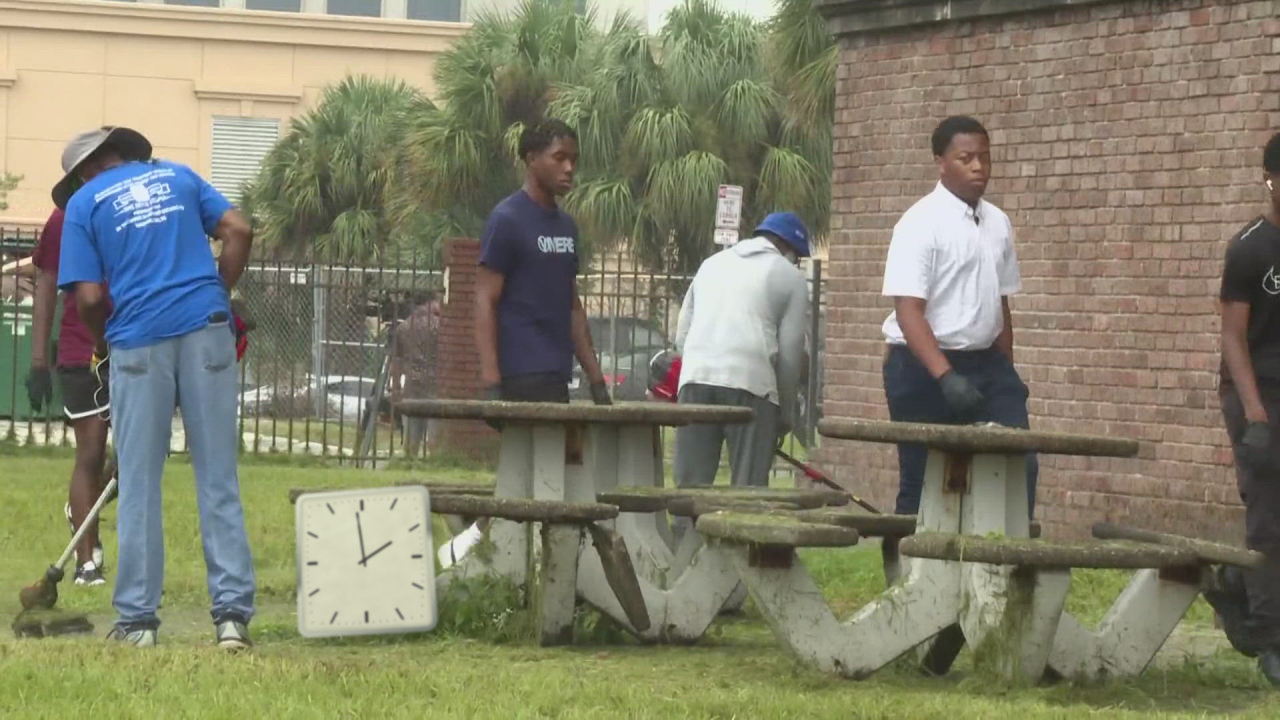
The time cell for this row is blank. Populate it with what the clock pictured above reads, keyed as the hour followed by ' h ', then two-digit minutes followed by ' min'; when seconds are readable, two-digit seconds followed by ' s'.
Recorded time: 1 h 59 min
